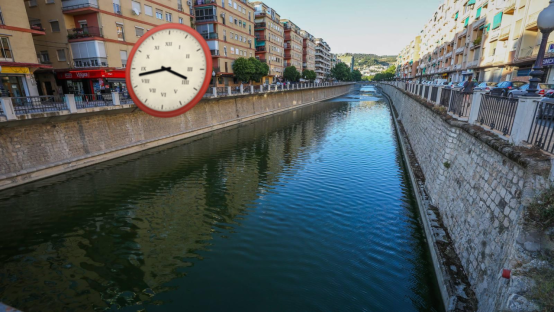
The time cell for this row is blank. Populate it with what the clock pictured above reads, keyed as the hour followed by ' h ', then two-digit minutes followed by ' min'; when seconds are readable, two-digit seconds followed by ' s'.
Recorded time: 3 h 43 min
